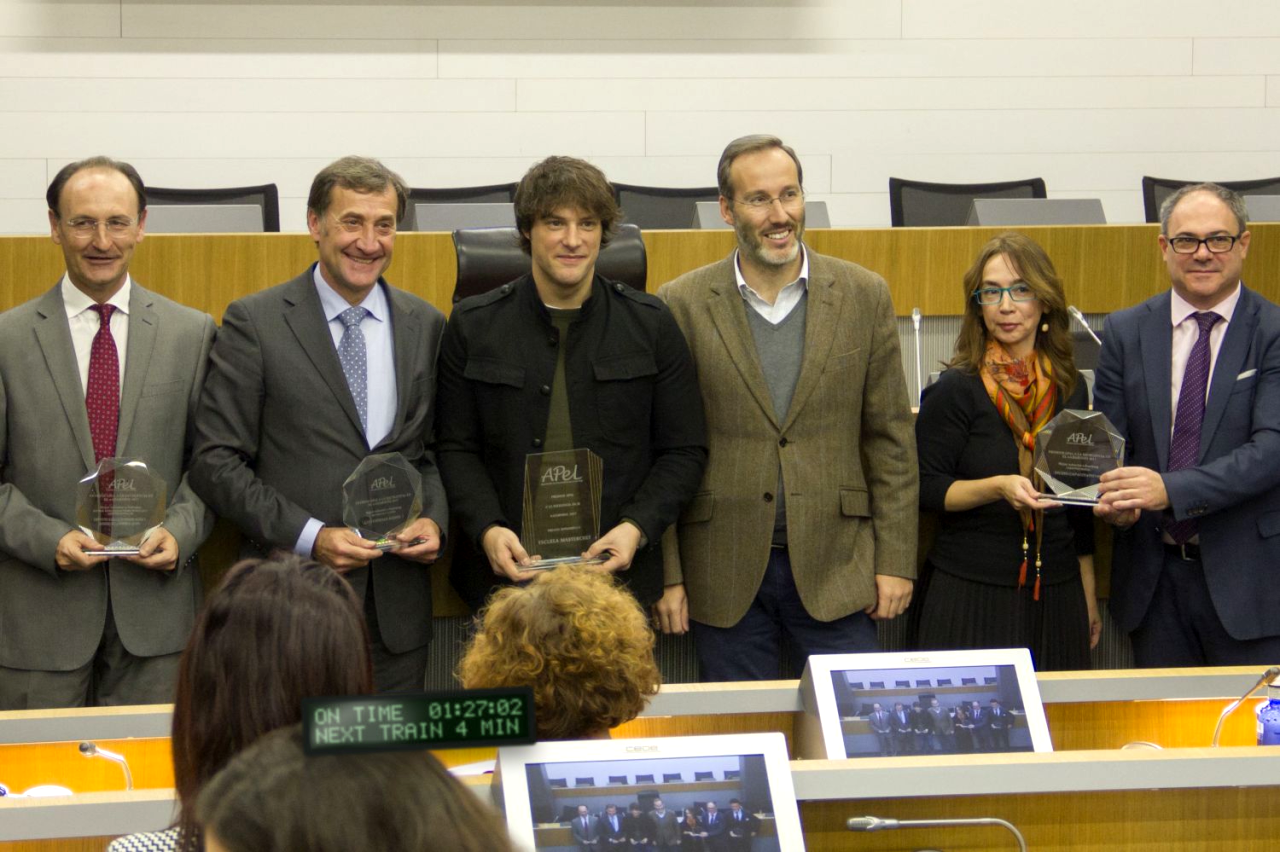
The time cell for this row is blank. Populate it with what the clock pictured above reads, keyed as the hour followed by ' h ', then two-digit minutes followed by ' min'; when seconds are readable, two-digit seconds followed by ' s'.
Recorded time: 1 h 27 min 02 s
